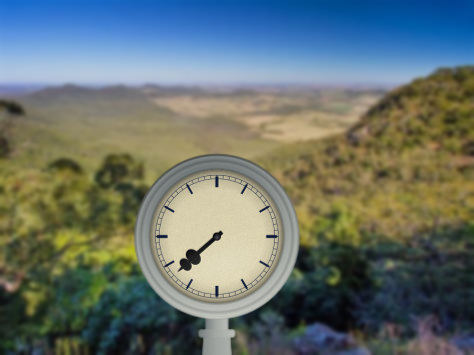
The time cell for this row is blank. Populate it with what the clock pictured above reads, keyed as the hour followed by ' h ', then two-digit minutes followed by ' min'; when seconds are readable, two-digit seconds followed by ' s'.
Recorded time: 7 h 38 min
